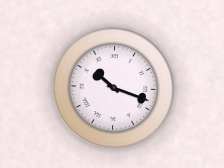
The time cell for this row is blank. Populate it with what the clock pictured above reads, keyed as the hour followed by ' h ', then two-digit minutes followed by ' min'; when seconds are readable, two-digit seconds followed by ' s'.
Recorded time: 10 h 18 min
